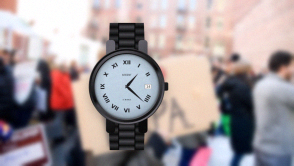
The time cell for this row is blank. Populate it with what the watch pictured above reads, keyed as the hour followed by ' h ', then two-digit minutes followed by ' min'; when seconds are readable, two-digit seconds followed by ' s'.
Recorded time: 1 h 22 min
